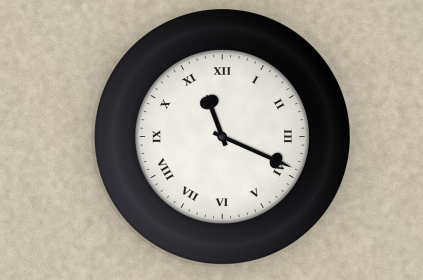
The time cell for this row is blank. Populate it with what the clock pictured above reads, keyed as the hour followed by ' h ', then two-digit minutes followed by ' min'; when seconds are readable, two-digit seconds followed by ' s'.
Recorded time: 11 h 19 min
